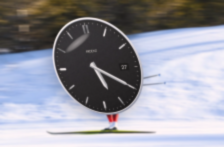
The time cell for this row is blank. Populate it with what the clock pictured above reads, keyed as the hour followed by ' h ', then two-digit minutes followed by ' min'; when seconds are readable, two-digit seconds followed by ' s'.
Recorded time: 5 h 20 min
